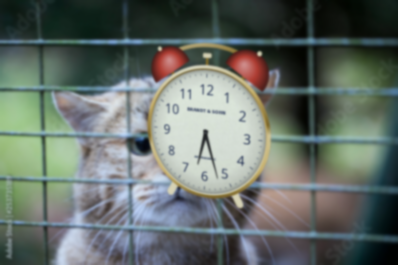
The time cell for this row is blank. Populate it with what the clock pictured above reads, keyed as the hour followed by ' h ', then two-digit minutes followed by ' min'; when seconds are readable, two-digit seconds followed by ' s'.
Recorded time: 6 h 27 min
